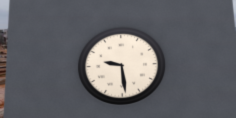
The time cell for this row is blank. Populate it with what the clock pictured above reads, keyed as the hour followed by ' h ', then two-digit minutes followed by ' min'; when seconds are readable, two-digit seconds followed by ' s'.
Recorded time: 9 h 29 min
